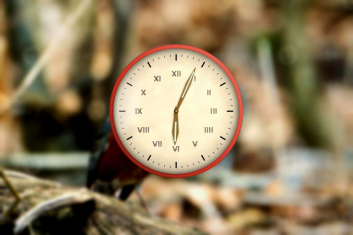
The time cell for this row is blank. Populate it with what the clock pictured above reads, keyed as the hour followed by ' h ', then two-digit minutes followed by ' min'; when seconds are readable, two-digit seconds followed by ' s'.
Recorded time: 6 h 04 min
